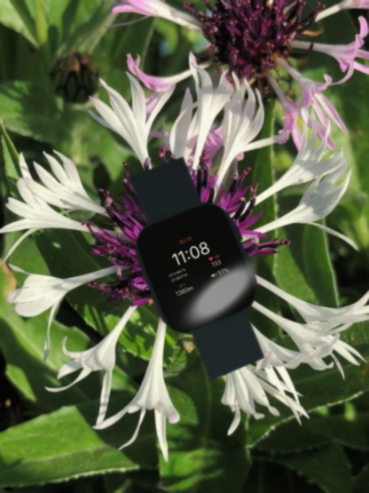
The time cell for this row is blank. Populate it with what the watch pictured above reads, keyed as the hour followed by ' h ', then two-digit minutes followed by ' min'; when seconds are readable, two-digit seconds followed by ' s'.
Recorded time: 11 h 08 min
